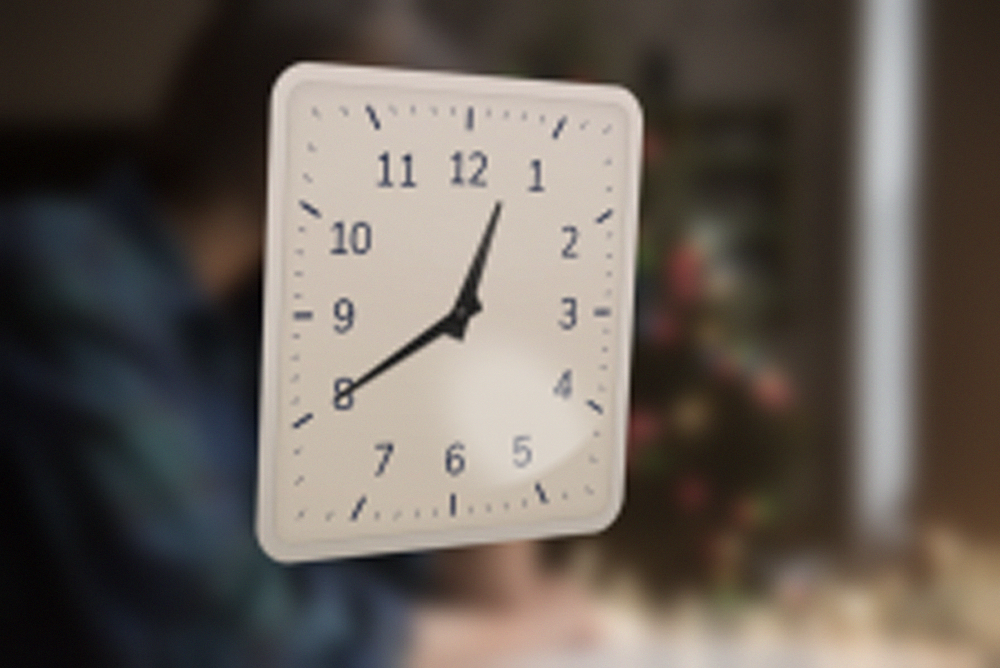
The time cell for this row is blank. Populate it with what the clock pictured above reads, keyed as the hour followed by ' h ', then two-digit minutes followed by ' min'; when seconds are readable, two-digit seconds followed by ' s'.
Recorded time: 12 h 40 min
